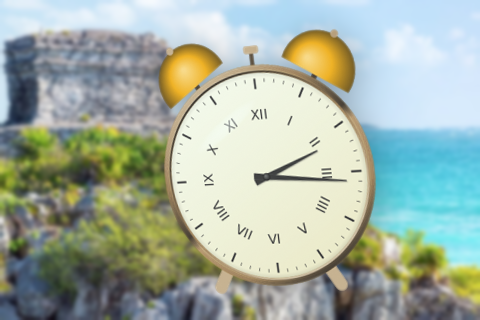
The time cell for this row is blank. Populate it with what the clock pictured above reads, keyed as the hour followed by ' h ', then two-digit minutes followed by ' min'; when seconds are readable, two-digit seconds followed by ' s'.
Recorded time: 2 h 16 min
